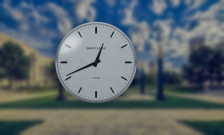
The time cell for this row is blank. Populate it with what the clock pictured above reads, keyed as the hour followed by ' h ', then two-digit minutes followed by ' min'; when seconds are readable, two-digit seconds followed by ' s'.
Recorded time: 12 h 41 min
